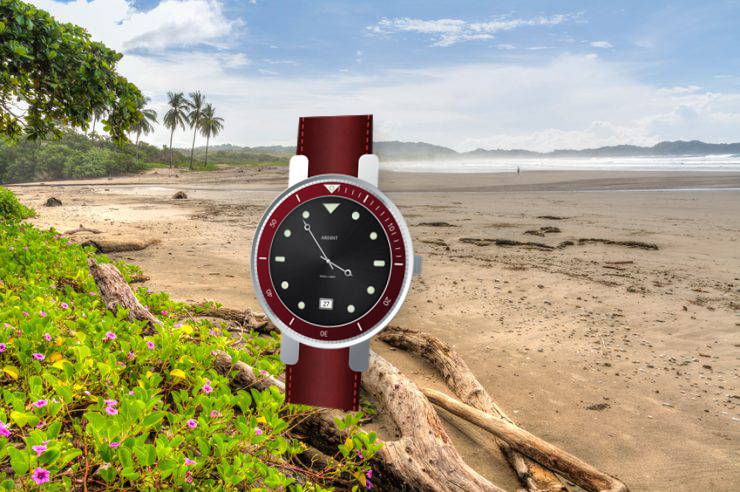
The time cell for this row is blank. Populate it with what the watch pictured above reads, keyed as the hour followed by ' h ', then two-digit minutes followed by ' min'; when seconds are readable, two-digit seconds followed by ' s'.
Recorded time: 3 h 54 min
